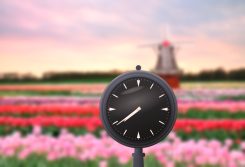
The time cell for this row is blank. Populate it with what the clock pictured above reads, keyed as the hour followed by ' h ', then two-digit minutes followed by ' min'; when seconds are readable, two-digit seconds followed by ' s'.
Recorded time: 7 h 39 min
